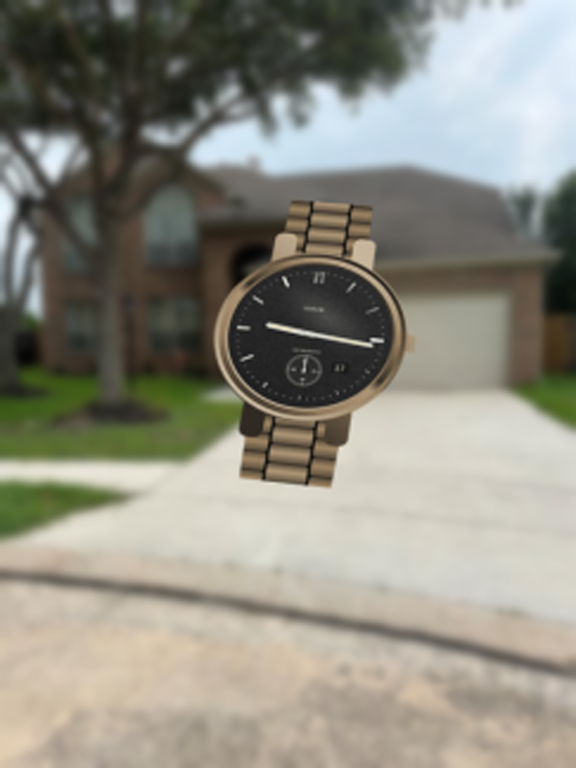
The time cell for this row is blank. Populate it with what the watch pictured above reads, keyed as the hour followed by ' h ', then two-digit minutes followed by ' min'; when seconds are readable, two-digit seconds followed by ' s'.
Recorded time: 9 h 16 min
